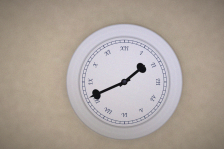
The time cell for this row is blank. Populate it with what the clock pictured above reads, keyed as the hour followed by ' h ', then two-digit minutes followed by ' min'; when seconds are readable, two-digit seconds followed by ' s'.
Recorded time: 1 h 41 min
